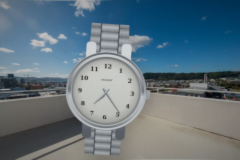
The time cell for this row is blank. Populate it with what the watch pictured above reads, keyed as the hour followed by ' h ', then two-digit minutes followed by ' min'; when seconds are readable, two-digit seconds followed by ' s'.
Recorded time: 7 h 24 min
